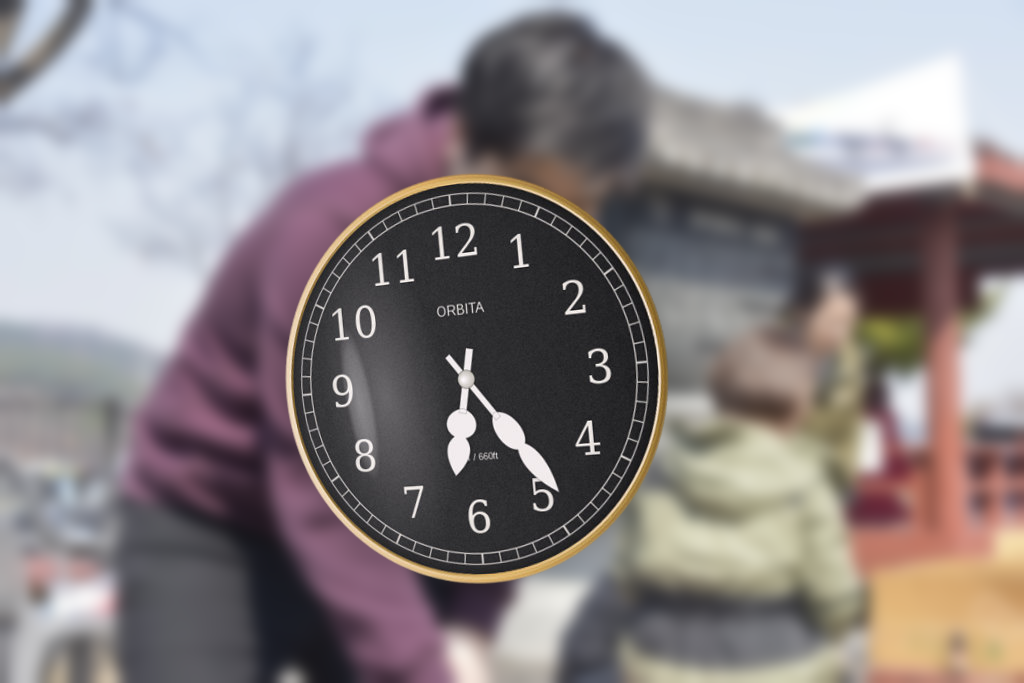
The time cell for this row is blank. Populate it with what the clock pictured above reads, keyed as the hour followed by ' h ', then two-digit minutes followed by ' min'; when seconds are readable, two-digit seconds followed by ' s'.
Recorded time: 6 h 24 min
